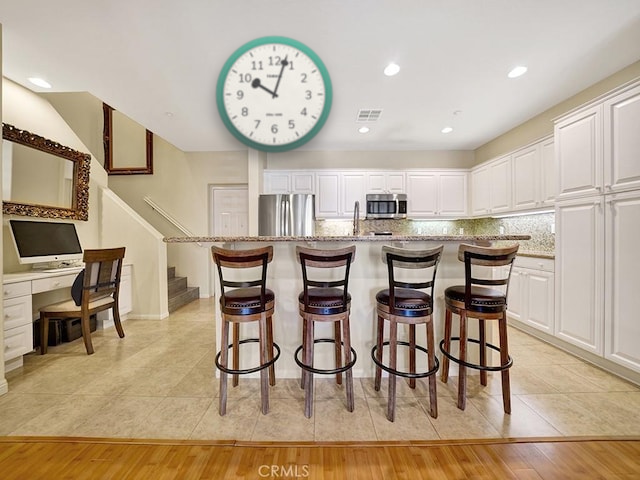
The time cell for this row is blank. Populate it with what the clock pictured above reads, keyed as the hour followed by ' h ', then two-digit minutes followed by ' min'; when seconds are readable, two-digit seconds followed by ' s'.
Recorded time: 10 h 03 min
